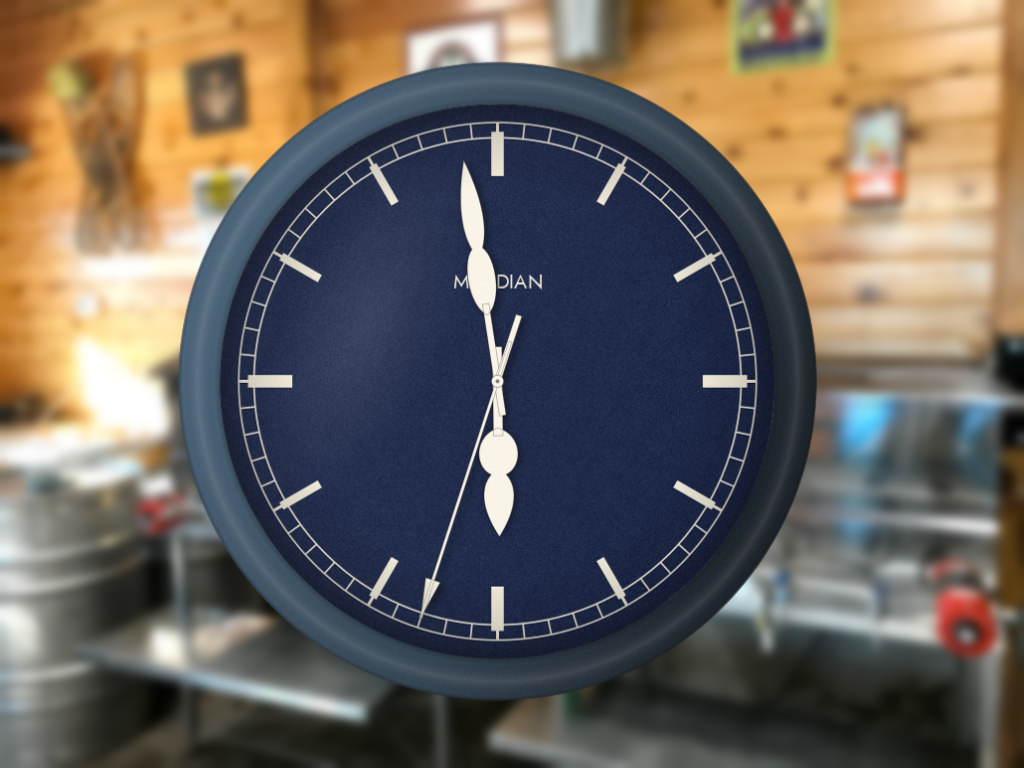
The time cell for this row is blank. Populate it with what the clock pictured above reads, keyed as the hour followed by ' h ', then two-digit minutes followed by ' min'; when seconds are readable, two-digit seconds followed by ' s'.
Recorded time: 5 h 58 min 33 s
